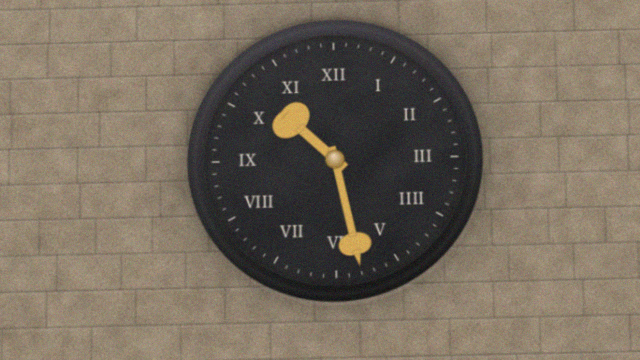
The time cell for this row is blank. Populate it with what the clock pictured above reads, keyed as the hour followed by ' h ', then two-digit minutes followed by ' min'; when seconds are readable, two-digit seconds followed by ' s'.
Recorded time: 10 h 28 min
